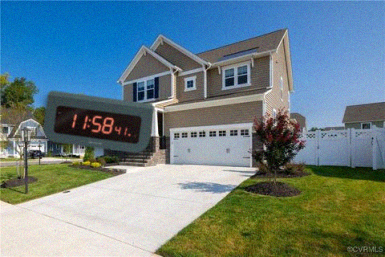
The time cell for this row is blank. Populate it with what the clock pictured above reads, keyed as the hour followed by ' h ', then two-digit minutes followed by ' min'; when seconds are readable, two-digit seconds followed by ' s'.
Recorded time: 11 h 58 min 41 s
